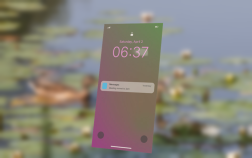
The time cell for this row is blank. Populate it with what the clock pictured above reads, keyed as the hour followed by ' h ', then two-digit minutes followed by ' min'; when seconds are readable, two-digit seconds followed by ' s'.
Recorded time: 6 h 37 min
